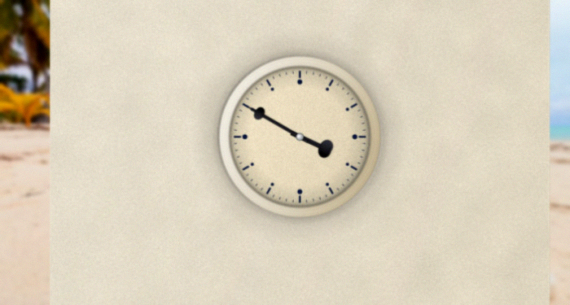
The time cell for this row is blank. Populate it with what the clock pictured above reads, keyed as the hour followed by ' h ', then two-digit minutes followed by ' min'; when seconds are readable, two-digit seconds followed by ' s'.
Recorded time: 3 h 50 min
